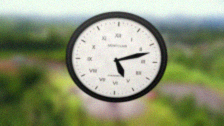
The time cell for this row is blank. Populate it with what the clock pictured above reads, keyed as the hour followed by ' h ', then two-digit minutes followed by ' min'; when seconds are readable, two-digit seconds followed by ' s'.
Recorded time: 5 h 12 min
